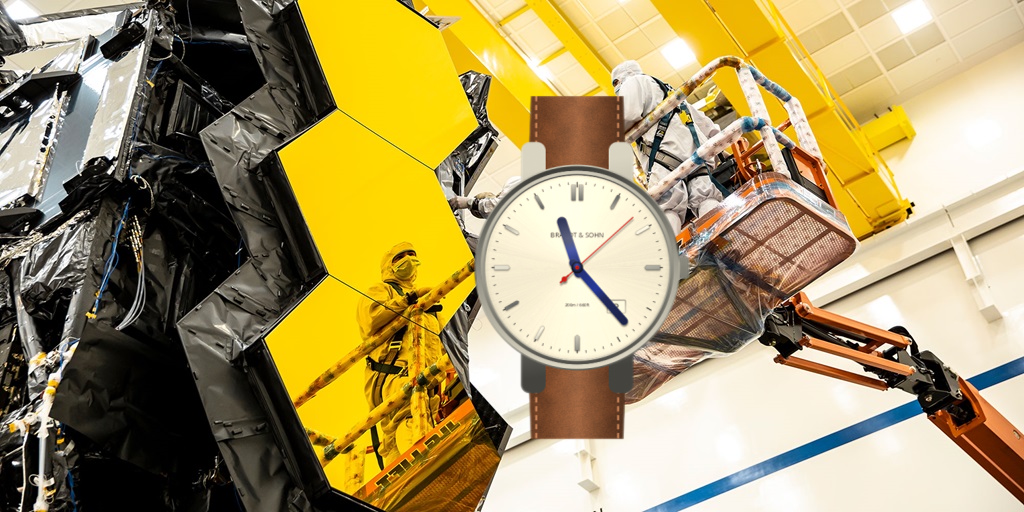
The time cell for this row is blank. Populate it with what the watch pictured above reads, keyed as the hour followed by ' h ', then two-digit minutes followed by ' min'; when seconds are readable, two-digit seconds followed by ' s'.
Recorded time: 11 h 23 min 08 s
